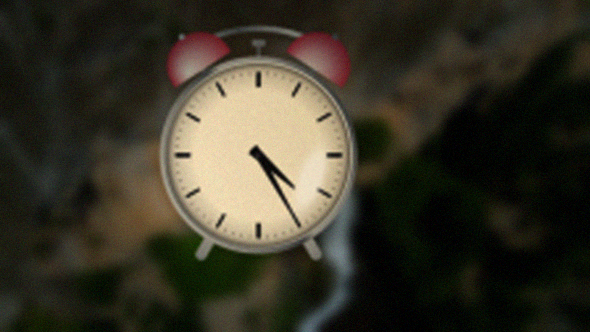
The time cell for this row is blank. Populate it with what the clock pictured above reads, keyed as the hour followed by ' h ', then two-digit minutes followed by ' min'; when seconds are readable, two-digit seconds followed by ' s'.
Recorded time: 4 h 25 min
